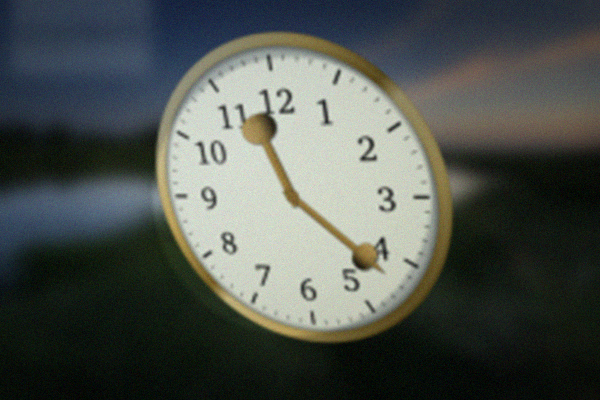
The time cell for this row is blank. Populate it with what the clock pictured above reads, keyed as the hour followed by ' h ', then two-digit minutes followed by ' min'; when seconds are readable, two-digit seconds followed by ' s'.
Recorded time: 11 h 22 min
